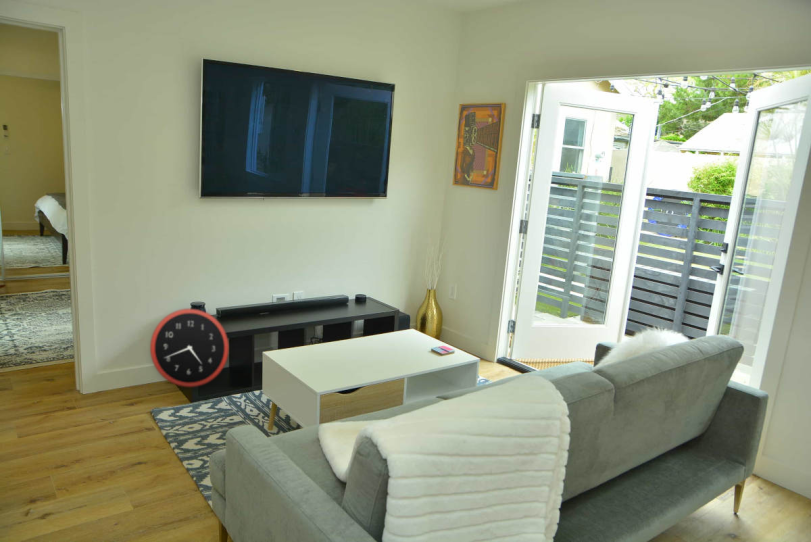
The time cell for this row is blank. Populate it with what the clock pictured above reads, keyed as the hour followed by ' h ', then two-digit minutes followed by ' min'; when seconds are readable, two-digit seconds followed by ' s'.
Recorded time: 4 h 41 min
